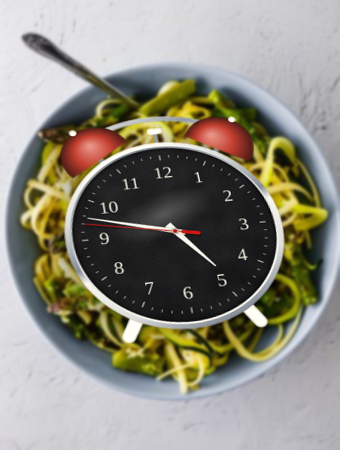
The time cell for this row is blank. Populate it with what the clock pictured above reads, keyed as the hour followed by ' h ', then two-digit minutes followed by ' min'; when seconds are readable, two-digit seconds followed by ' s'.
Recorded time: 4 h 47 min 47 s
